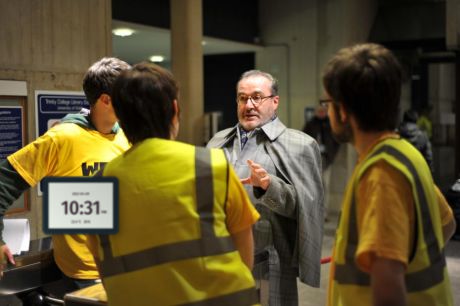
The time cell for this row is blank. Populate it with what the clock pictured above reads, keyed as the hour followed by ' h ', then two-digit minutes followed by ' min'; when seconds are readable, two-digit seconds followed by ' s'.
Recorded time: 10 h 31 min
